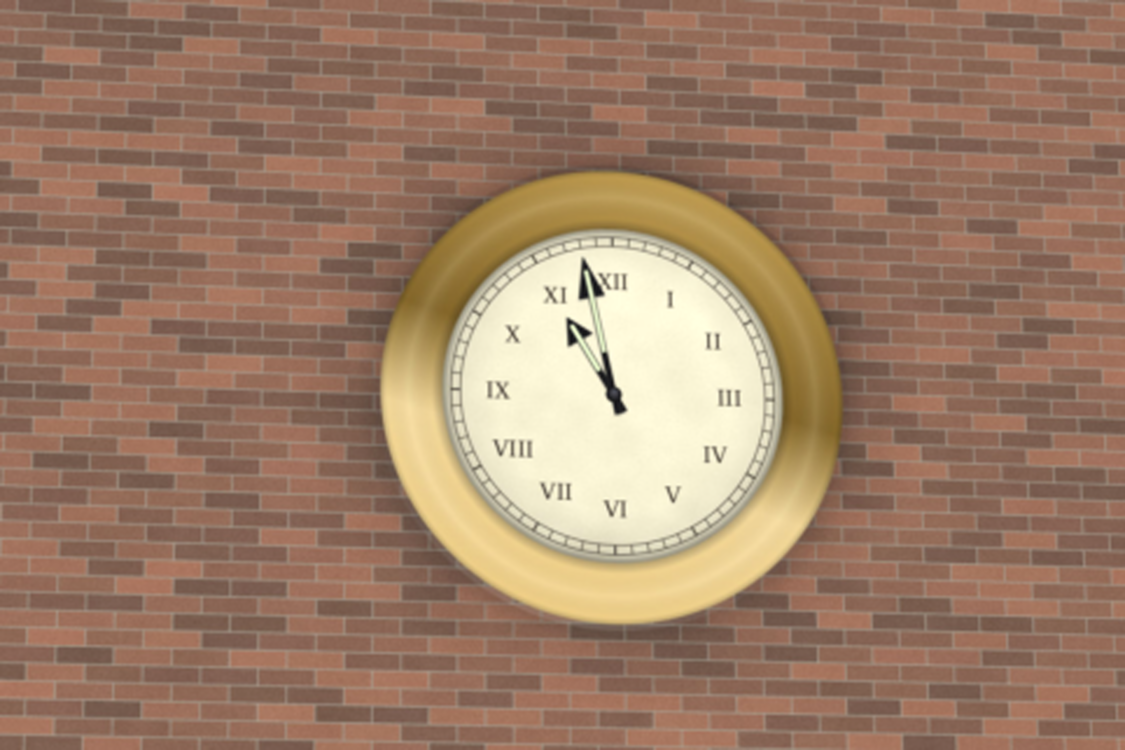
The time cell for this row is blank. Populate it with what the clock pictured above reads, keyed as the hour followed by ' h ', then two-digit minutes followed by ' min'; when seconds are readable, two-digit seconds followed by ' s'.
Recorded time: 10 h 58 min
